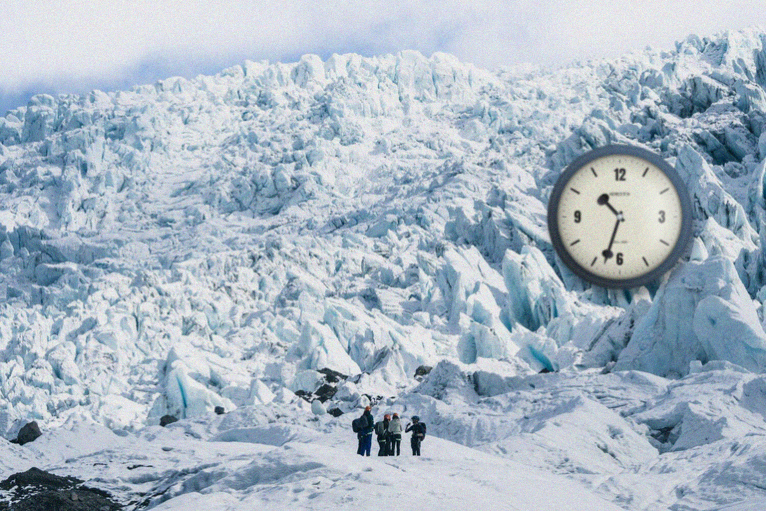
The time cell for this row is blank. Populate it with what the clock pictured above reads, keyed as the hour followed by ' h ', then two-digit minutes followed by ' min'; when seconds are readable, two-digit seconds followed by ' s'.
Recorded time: 10 h 33 min
